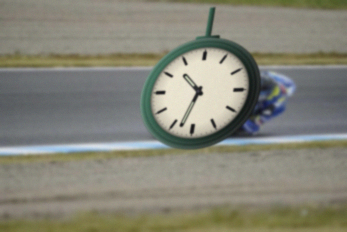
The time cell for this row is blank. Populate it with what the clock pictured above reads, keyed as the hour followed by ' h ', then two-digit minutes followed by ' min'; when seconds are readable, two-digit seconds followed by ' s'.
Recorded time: 10 h 33 min
